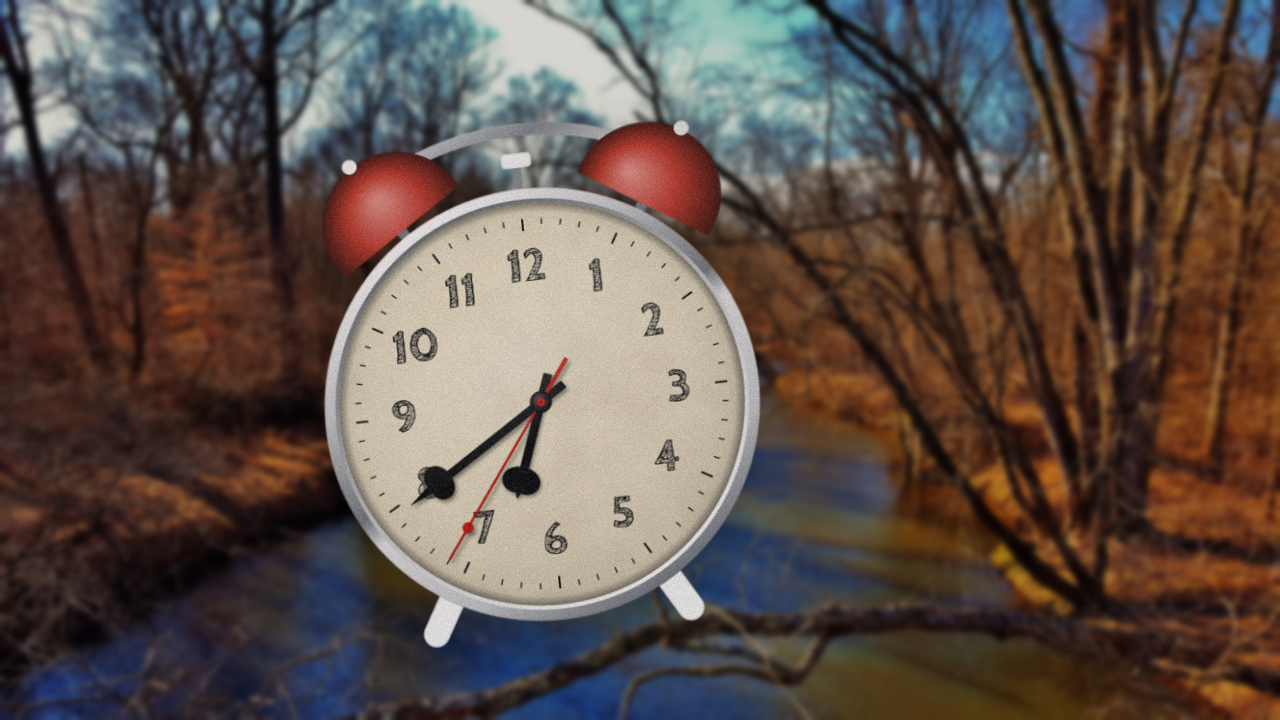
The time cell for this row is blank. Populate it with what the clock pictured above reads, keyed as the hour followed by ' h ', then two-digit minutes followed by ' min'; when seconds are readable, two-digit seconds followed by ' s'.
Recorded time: 6 h 39 min 36 s
